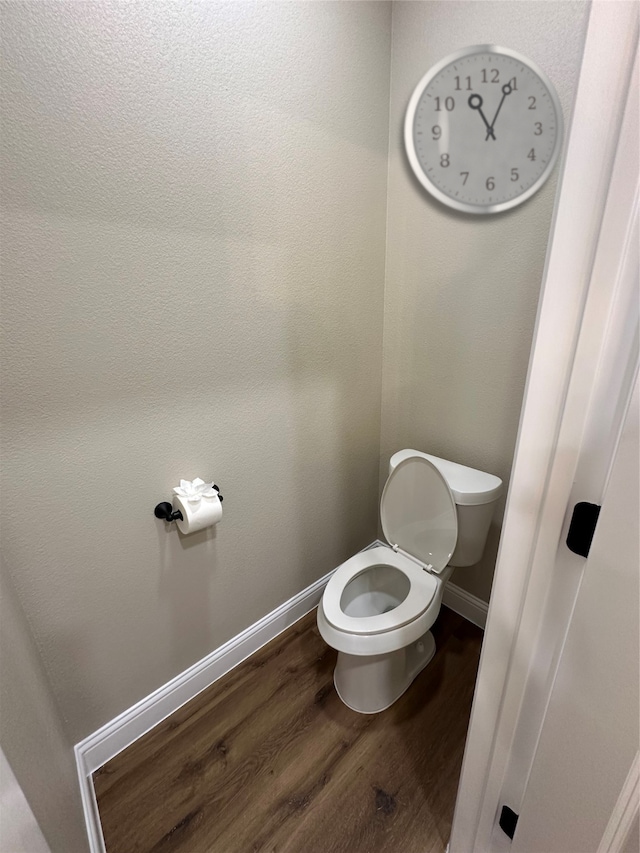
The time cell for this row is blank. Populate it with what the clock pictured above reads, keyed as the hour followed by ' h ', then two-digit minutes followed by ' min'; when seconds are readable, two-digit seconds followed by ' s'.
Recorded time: 11 h 04 min
